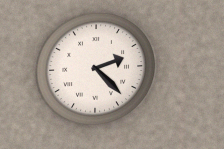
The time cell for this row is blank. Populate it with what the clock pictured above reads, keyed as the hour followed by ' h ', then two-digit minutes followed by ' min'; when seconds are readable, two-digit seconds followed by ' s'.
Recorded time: 2 h 23 min
